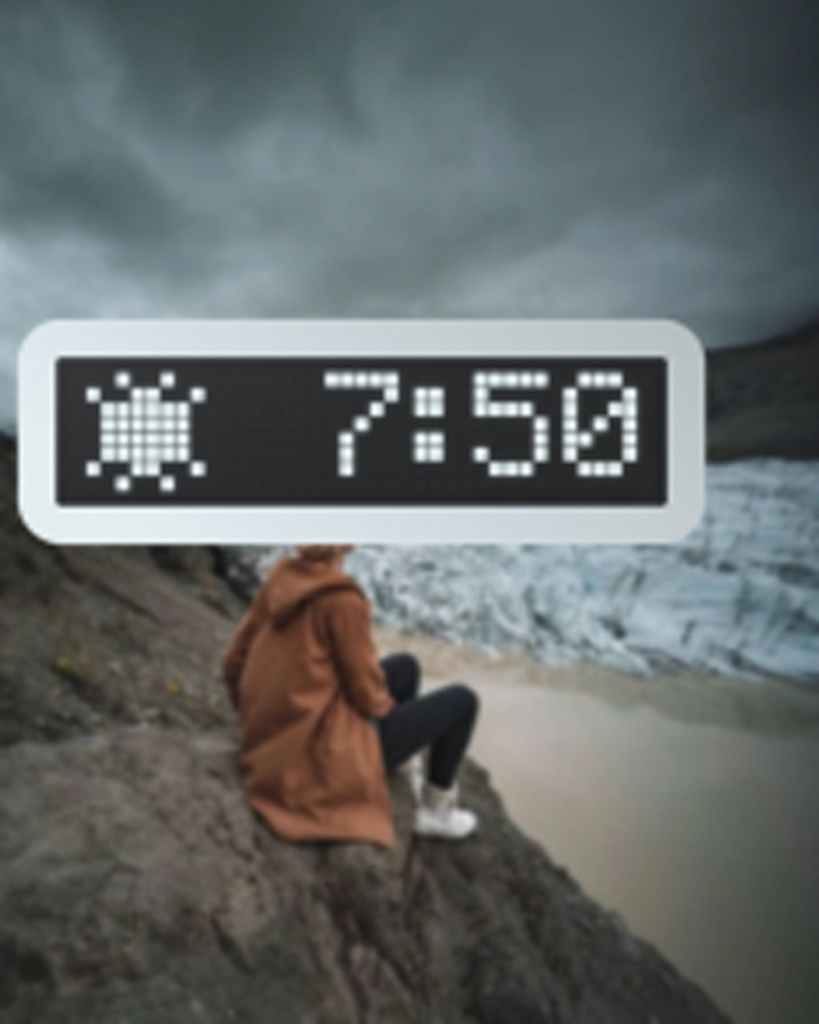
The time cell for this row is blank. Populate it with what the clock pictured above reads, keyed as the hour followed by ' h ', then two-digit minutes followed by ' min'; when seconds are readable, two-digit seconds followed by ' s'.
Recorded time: 7 h 50 min
